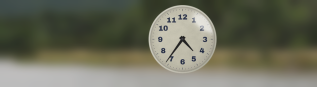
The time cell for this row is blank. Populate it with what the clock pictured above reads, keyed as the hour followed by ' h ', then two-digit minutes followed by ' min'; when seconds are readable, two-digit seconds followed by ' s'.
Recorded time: 4 h 36 min
